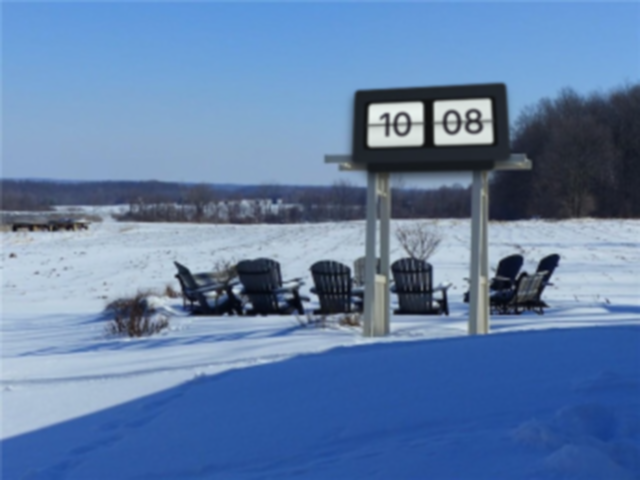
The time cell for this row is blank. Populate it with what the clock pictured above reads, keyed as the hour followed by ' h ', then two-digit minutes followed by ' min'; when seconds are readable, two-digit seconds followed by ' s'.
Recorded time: 10 h 08 min
